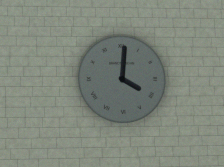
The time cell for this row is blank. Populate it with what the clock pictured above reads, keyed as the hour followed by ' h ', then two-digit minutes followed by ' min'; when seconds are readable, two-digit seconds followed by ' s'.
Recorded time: 4 h 01 min
